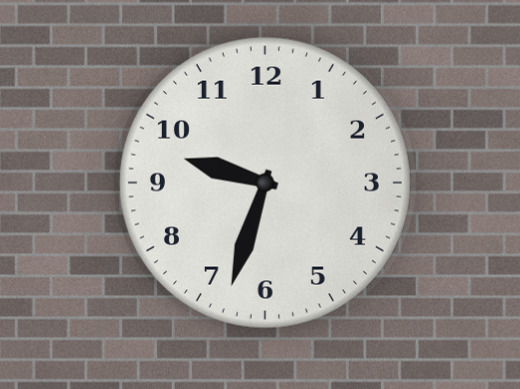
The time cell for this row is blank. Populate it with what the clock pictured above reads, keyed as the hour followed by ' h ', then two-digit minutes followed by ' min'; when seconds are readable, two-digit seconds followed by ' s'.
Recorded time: 9 h 33 min
